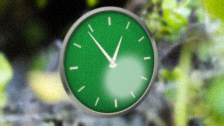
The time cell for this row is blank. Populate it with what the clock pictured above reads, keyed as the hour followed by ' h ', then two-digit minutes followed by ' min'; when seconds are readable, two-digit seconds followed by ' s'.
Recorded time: 12 h 54 min
